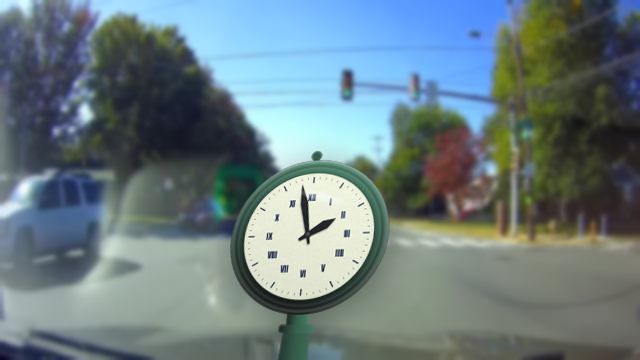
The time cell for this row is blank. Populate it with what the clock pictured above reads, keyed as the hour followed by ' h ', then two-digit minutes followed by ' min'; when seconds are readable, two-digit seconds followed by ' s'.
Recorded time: 1 h 58 min
